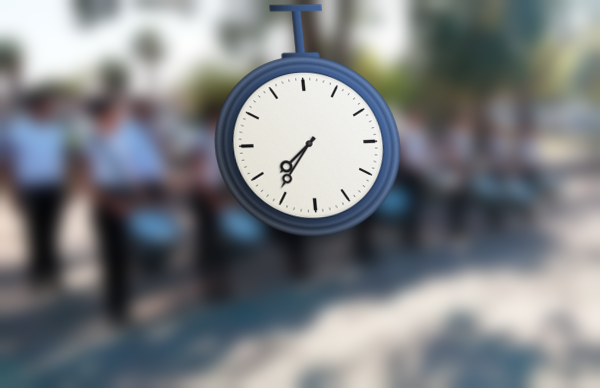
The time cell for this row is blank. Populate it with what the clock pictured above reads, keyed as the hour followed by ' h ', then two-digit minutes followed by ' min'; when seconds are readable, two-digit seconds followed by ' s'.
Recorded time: 7 h 36 min
